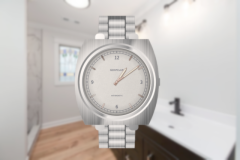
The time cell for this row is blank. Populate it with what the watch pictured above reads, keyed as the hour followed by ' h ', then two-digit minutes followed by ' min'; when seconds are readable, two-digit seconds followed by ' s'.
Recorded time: 1 h 09 min
